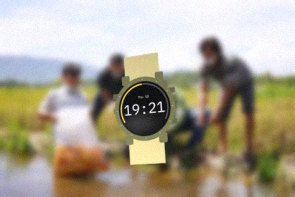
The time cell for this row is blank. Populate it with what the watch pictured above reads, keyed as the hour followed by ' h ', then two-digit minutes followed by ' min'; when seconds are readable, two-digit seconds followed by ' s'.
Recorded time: 19 h 21 min
